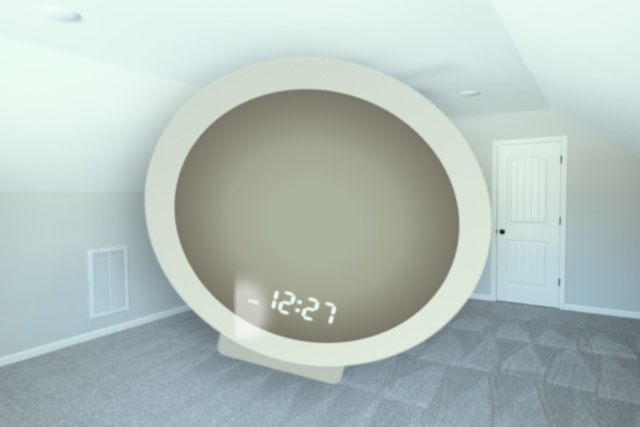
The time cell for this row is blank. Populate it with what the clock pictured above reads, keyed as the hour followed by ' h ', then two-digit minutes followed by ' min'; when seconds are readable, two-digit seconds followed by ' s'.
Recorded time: 12 h 27 min
